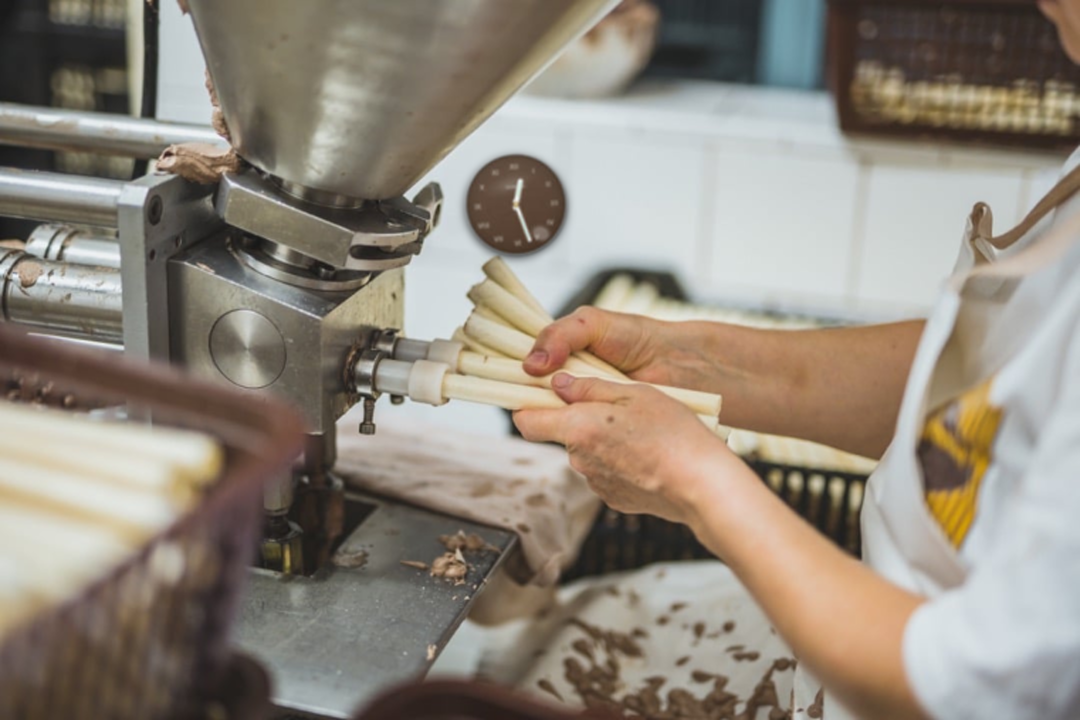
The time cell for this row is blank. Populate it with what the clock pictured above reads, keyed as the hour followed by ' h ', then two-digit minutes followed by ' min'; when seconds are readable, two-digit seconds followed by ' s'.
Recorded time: 12 h 27 min
